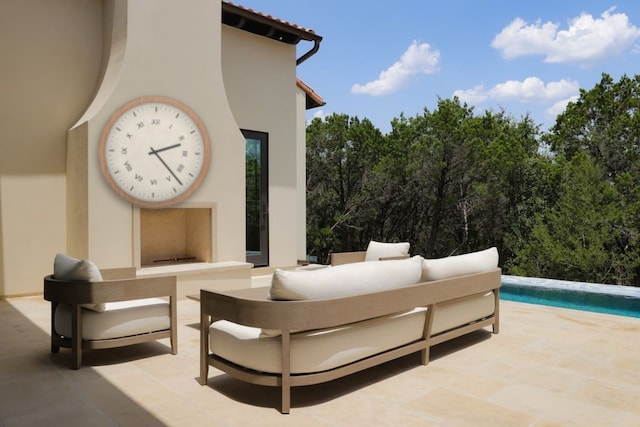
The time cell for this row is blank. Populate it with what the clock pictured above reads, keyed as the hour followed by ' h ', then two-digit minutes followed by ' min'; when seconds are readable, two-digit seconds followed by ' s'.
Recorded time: 2 h 23 min
